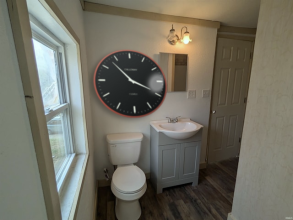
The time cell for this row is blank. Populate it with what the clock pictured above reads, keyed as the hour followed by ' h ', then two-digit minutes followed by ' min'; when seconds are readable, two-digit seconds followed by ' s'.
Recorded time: 3 h 53 min
